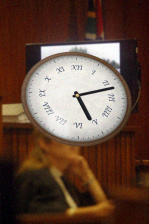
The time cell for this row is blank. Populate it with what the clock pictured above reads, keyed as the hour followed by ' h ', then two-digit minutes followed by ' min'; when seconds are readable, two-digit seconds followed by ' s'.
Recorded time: 5 h 12 min
